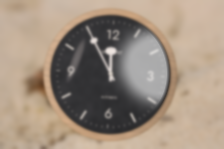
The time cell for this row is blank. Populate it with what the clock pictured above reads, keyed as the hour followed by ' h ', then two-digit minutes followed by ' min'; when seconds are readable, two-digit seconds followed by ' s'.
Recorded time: 11 h 55 min
